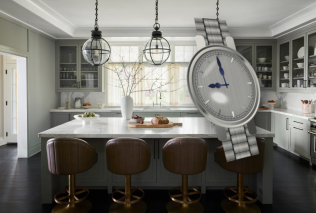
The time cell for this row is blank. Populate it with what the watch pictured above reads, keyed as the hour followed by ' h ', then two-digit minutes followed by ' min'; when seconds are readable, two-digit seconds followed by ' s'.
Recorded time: 8 h 59 min
